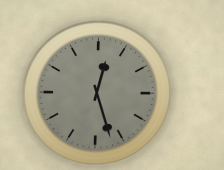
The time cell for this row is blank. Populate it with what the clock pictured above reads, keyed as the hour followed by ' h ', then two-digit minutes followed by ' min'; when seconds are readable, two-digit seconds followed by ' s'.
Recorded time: 12 h 27 min
